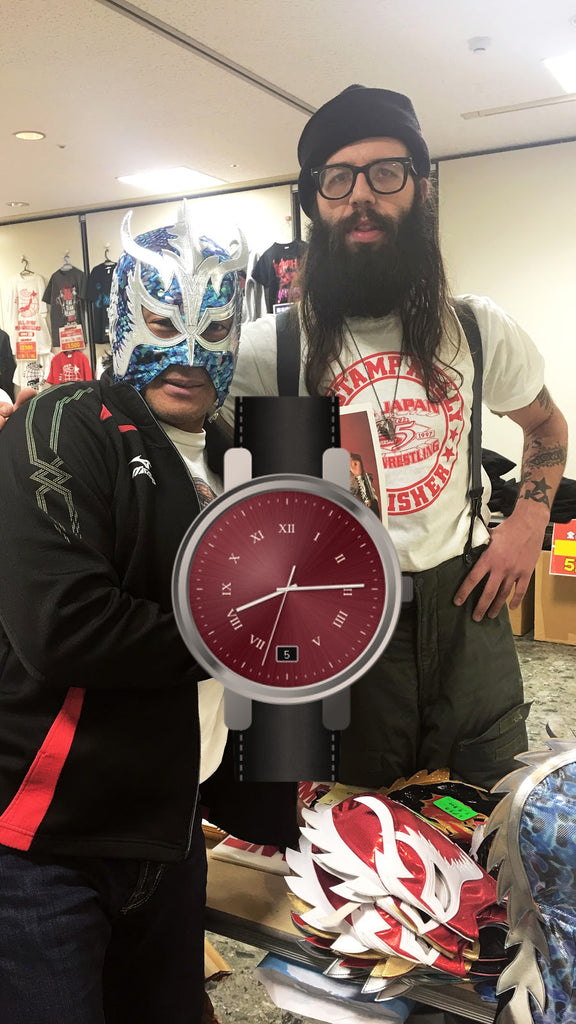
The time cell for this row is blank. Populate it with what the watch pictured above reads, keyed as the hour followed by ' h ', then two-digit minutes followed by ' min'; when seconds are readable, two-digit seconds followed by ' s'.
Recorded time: 8 h 14 min 33 s
